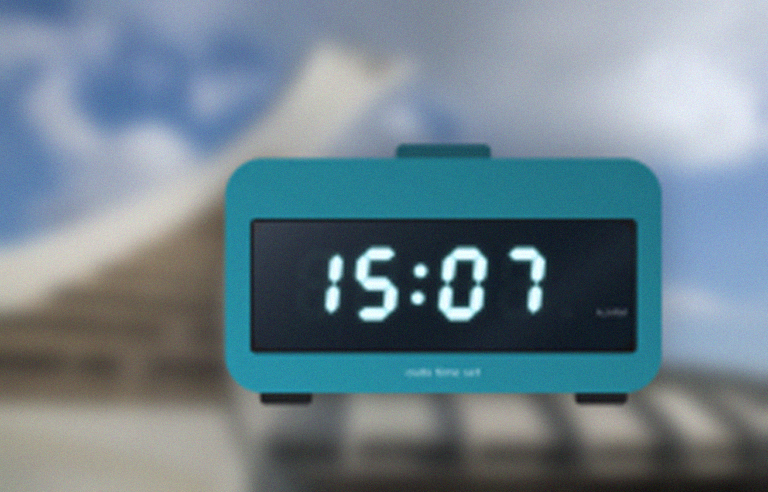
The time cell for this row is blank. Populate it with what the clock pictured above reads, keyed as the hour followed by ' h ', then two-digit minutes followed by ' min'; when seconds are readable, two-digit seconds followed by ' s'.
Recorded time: 15 h 07 min
